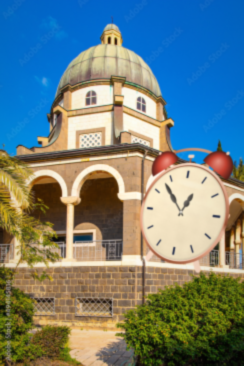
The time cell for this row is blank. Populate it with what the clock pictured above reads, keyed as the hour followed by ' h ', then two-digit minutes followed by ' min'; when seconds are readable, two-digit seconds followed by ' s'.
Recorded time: 12 h 53 min
